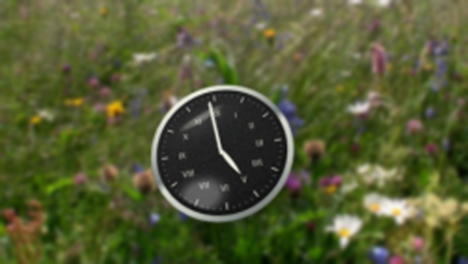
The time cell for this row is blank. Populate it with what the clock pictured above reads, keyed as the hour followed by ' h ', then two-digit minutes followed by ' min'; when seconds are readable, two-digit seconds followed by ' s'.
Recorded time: 4 h 59 min
